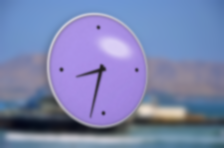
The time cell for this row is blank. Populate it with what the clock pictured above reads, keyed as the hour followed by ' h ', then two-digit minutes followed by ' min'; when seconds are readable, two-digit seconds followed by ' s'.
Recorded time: 8 h 33 min
